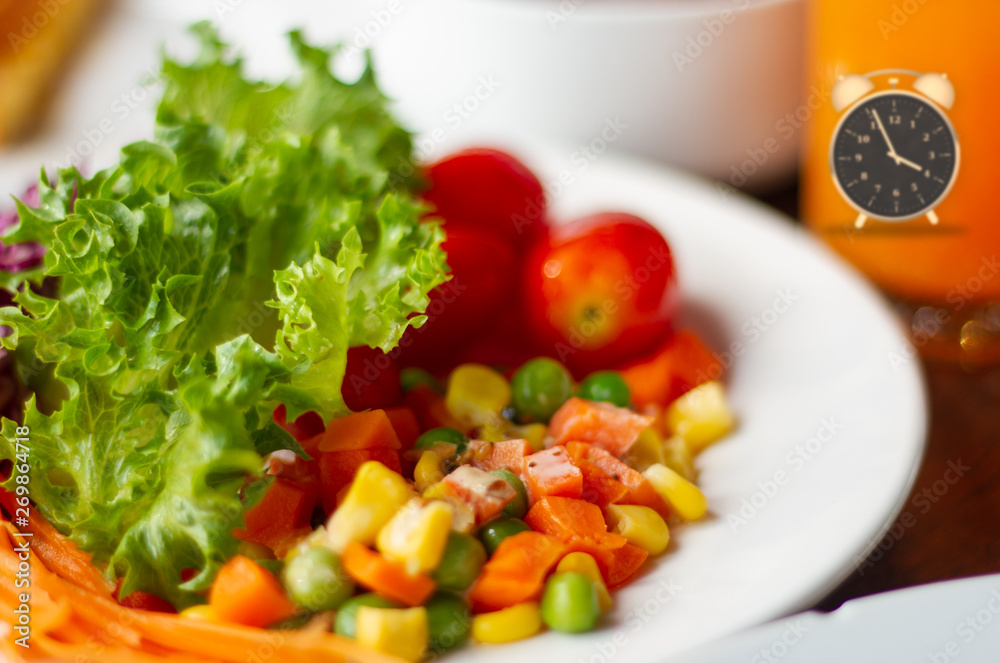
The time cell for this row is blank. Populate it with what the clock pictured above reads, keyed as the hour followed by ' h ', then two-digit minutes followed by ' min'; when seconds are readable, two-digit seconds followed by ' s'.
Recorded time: 3 h 56 min
